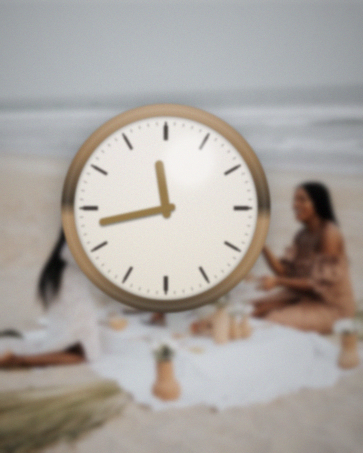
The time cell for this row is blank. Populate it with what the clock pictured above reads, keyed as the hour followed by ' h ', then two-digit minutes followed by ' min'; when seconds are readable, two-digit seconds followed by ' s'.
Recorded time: 11 h 43 min
